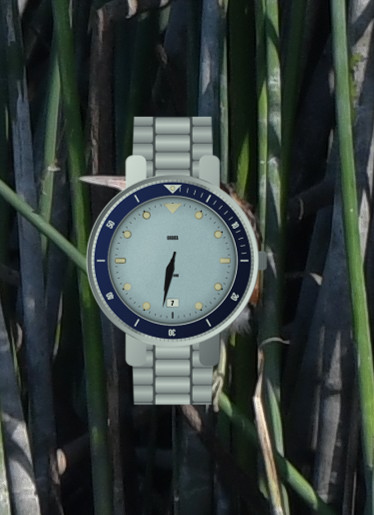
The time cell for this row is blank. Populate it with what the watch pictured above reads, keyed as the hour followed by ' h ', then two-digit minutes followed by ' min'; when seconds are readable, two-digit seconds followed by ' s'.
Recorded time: 6 h 32 min
